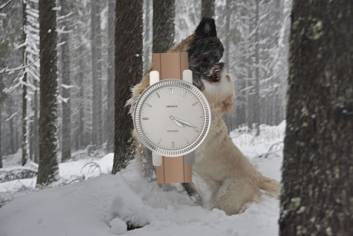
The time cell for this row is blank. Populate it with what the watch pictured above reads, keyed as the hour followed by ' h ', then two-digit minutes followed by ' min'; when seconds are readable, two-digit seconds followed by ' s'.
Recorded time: 4 h 19 min
